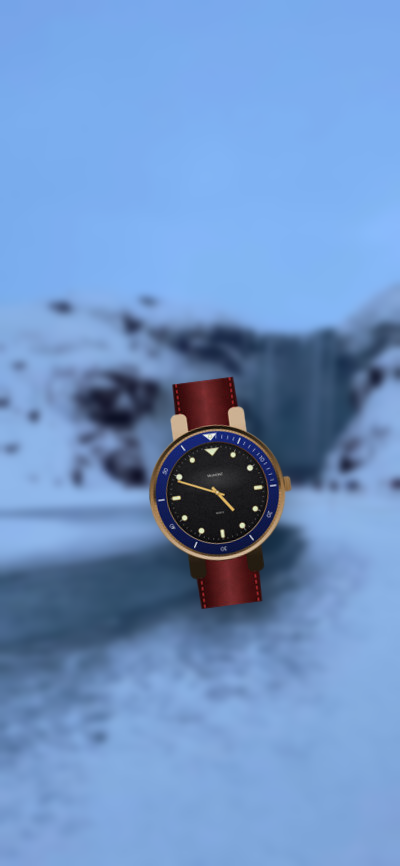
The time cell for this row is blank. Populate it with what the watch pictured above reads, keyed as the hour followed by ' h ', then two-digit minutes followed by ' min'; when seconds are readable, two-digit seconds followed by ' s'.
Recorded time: 4 h 49 min
